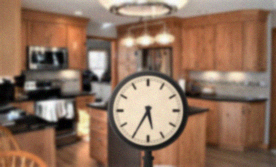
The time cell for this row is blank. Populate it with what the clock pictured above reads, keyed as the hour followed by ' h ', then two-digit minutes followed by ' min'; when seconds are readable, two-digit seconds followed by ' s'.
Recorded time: 5 h 35 min
